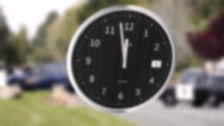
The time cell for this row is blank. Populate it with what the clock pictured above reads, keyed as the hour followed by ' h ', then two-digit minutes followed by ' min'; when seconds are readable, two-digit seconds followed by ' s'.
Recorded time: 11 h 58 min
